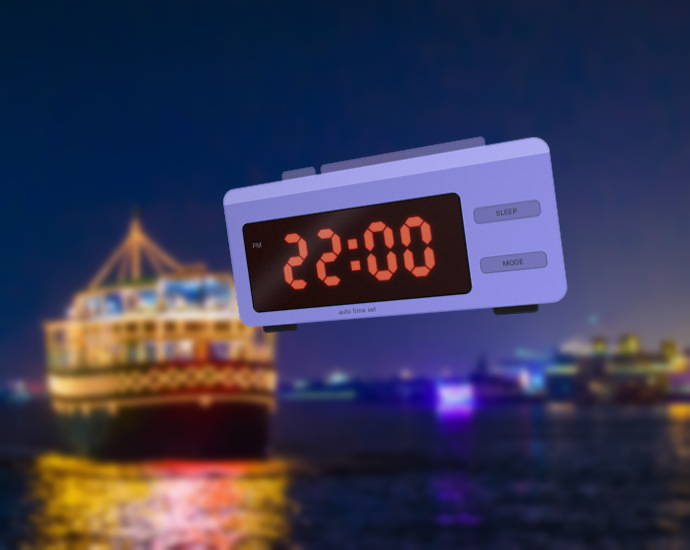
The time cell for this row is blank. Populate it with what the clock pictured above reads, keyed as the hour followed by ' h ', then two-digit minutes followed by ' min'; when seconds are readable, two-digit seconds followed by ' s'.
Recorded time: 22 h 00 min
